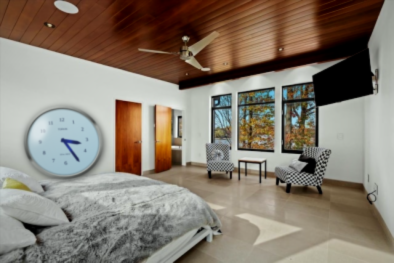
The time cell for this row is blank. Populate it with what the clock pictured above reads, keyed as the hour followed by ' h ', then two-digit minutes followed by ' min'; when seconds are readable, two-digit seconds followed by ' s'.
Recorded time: 3 h 25 min
